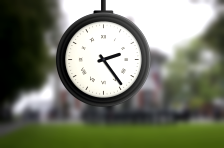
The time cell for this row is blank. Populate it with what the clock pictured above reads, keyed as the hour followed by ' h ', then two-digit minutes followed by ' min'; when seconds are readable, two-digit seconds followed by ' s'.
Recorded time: 2 h 24 min
